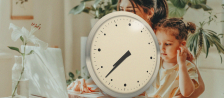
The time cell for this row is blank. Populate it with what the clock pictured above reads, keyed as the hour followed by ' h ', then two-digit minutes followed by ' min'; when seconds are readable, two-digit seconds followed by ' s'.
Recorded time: 7 h 37 min
